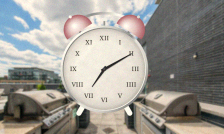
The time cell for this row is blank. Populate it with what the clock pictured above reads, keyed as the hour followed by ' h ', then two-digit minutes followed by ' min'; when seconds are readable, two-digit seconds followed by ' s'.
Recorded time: 7 h 10 min
